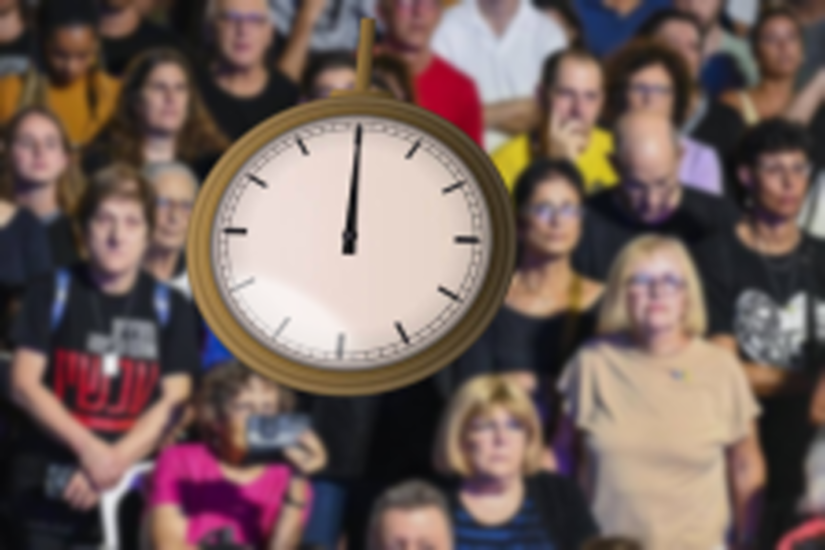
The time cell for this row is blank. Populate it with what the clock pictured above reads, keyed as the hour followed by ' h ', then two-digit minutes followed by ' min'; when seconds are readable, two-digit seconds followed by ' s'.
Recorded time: 12 h 00 min
